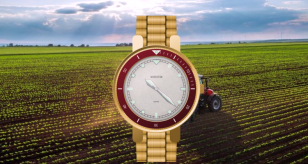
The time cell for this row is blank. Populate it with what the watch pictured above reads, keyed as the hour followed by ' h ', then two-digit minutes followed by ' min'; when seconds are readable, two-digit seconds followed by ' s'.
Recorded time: 10 h 22 min
